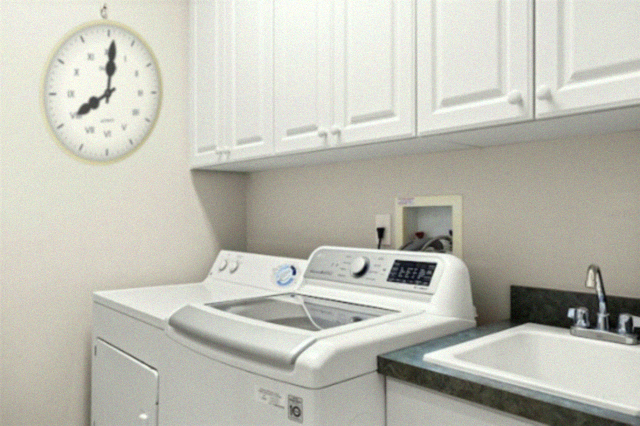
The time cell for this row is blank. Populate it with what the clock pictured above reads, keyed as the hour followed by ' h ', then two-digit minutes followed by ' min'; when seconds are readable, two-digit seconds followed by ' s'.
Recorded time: 8 h 01 min
